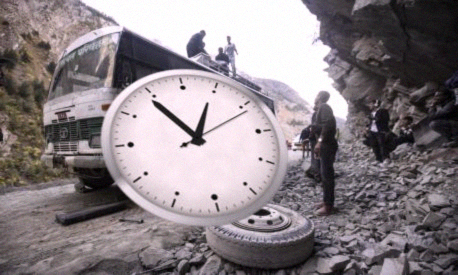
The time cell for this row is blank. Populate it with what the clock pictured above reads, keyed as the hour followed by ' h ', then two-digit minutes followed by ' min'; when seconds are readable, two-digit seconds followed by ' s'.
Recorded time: 12 h 54 min 11 s
